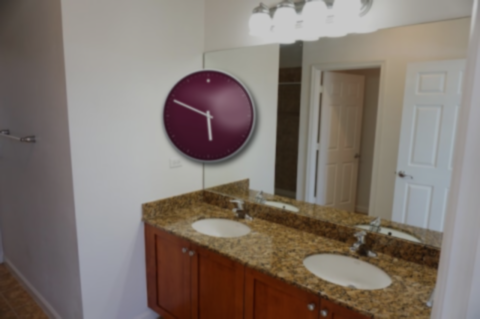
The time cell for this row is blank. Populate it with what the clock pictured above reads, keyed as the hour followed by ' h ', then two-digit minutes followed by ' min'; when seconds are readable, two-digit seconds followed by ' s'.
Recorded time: 5 h 49 min
